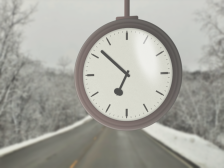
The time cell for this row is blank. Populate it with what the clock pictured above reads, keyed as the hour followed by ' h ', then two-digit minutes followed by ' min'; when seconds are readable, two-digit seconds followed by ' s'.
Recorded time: 6 h 52 min
